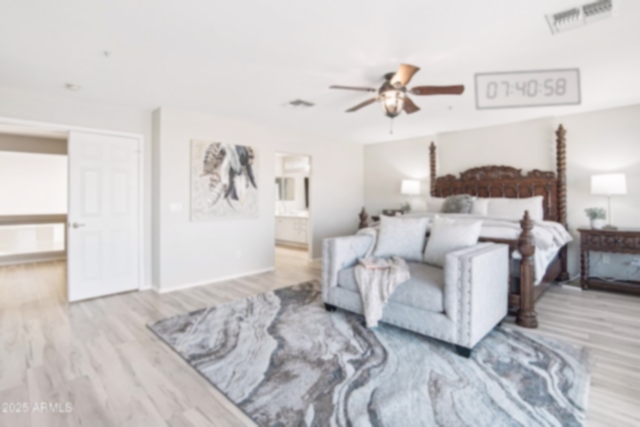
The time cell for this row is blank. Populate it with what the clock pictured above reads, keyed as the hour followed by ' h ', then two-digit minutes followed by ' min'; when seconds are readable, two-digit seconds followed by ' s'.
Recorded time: 7 h 40 min 58 s
